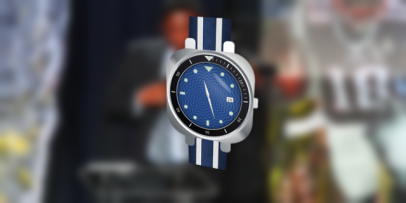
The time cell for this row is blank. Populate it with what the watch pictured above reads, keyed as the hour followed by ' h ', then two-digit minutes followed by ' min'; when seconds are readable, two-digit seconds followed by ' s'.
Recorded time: 11 h 27 min
